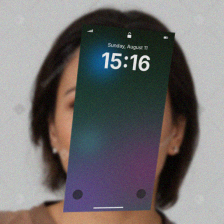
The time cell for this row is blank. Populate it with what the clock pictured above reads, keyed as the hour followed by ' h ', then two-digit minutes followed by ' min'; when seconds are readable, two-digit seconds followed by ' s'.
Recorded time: 15 h 16 min
